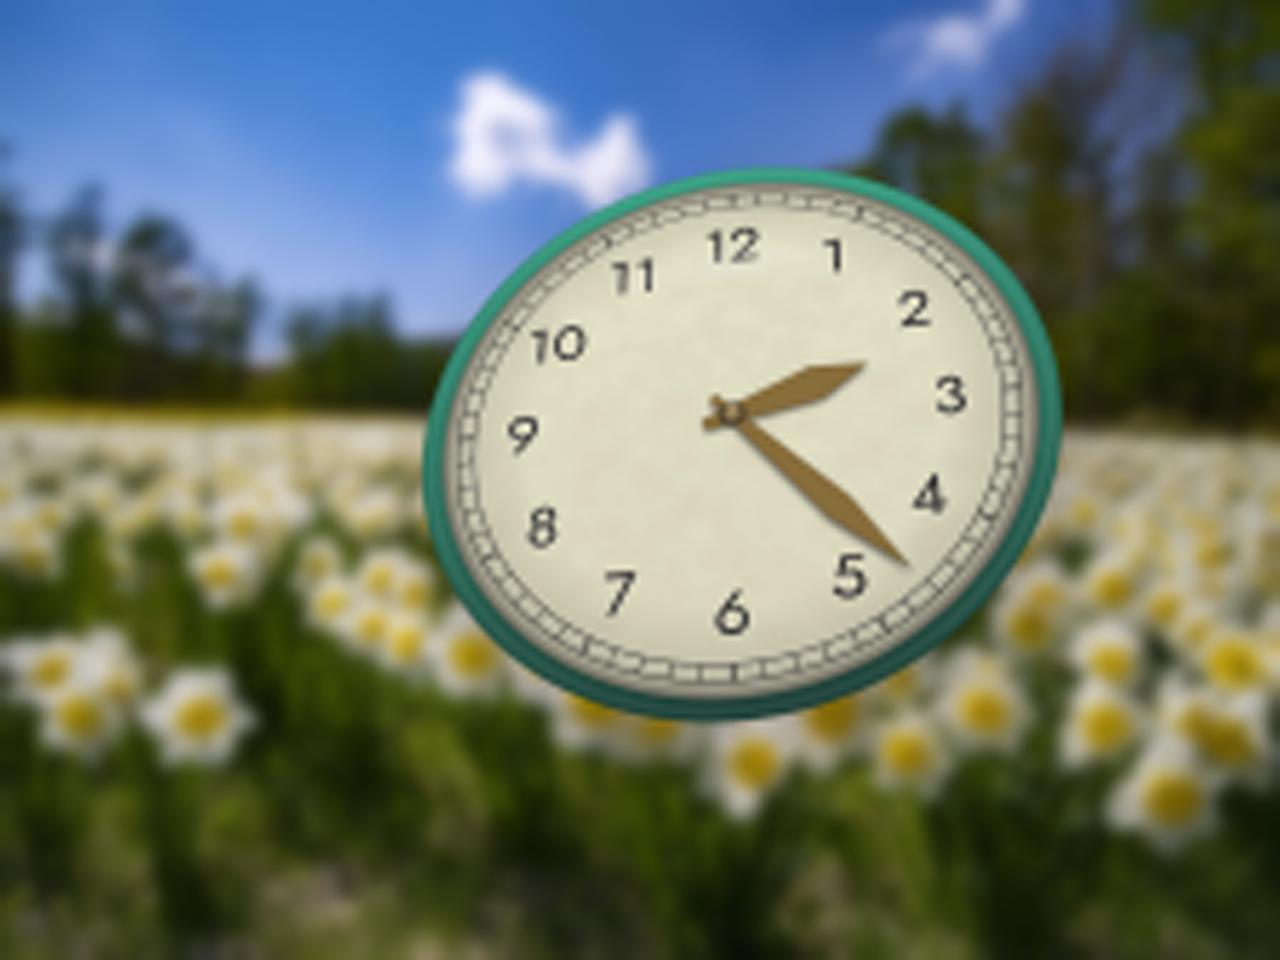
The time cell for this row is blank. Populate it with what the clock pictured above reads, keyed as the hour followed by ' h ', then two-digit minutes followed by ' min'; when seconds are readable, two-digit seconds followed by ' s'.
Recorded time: 2 h 23 min
